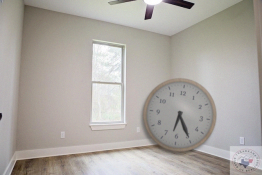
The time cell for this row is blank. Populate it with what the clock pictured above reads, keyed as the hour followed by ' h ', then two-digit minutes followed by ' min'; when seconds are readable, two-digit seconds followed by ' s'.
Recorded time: 6 h 25 min
